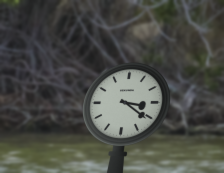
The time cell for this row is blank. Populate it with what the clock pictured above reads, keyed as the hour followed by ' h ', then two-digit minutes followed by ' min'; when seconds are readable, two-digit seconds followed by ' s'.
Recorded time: 3 h 21 min
